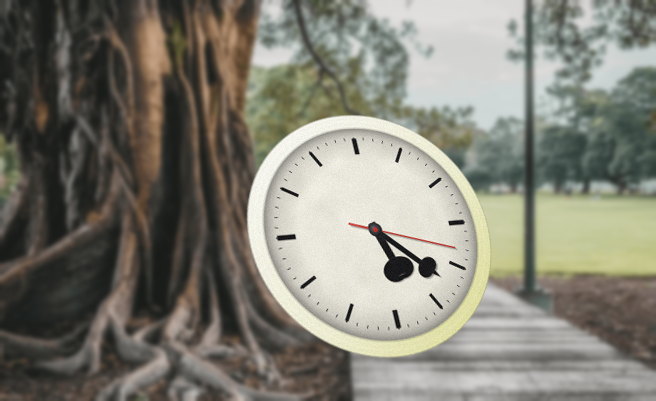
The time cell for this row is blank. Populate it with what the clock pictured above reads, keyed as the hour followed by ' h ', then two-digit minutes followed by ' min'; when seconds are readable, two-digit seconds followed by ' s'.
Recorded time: 5 h 22 min 18 s
